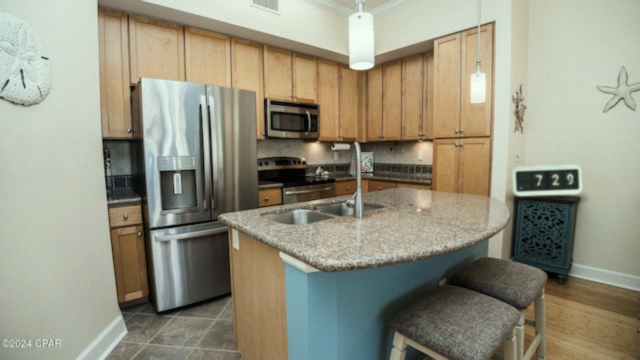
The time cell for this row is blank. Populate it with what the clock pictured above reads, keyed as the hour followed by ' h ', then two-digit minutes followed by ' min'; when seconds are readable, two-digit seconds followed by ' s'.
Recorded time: 7 h 29 min
